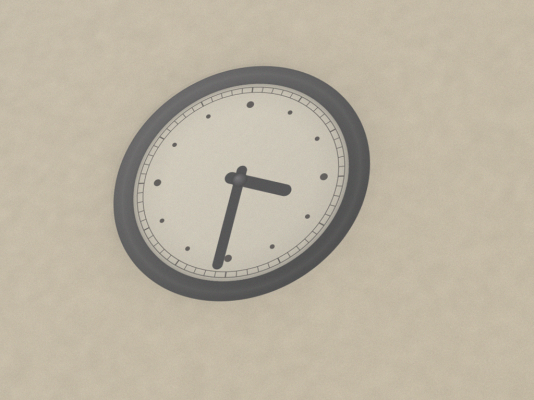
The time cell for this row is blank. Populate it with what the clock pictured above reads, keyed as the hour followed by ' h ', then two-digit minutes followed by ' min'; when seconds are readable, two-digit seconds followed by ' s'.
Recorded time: 3 h 31 min
